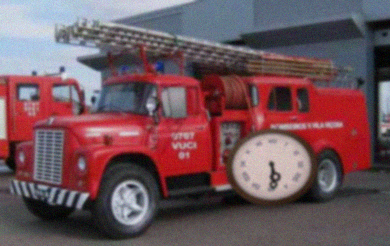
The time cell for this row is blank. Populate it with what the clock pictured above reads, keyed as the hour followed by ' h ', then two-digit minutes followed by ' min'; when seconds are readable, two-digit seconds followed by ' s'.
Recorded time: 5 h 29 min
